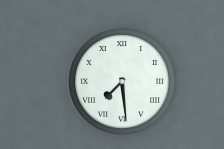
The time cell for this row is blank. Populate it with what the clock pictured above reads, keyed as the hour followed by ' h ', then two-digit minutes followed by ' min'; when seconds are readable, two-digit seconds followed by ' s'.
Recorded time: 7 h 29 min
